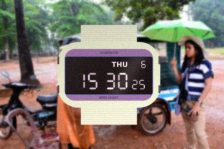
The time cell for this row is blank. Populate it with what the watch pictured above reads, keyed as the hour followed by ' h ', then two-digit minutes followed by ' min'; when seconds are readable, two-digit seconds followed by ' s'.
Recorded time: 15 h 30 min 25 s
